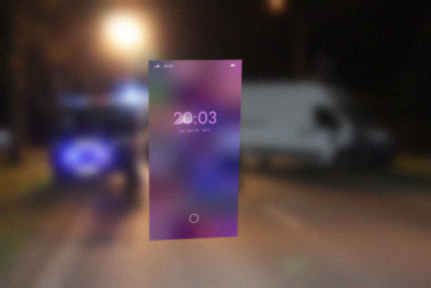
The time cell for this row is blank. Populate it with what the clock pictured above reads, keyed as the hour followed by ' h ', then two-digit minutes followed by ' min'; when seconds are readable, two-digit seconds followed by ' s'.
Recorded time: 20 h 03 min
